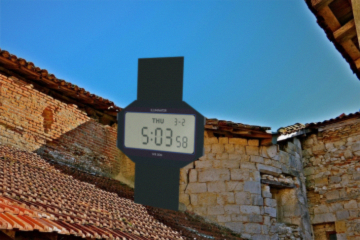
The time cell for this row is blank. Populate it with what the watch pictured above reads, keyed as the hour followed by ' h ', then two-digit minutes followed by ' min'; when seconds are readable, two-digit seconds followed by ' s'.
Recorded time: 5 h 03 min 58 s
